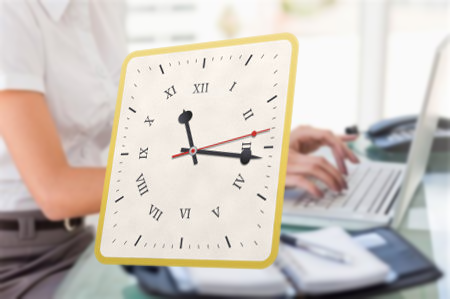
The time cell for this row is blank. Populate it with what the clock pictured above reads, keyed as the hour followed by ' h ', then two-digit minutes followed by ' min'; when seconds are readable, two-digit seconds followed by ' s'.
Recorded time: 11 h 16 min 13 s
